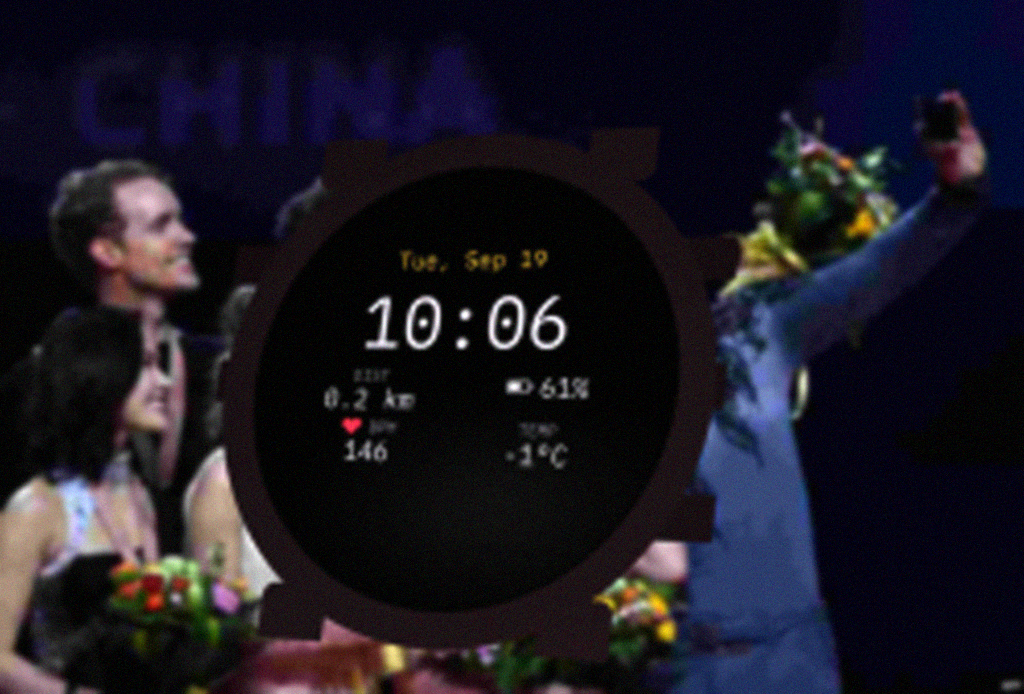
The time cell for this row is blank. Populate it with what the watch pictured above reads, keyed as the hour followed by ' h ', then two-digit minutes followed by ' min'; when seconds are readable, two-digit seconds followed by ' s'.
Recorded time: 10 h 06 min
